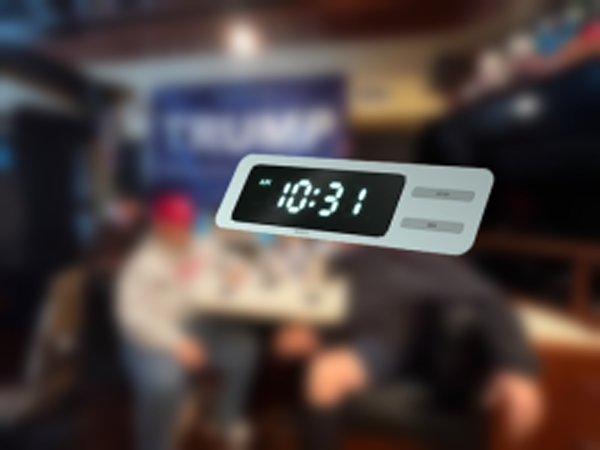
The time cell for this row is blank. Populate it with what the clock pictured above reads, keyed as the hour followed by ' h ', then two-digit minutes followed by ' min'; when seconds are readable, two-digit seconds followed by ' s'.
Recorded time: 10 h 31 min
